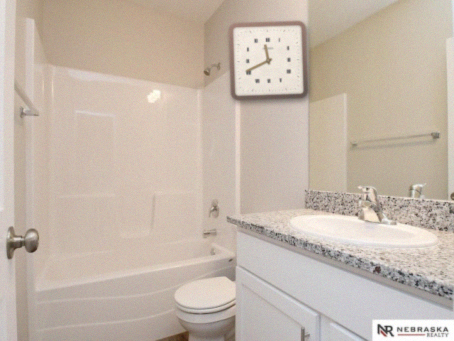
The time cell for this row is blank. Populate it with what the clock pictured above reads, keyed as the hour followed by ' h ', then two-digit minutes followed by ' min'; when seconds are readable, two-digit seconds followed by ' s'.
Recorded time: 11 h 41 min
